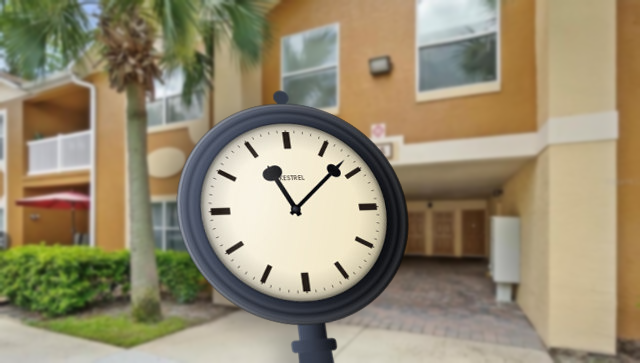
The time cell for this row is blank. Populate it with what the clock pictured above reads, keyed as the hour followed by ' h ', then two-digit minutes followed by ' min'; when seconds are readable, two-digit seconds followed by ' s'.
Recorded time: 11 h 08 min
